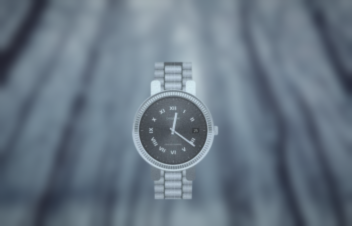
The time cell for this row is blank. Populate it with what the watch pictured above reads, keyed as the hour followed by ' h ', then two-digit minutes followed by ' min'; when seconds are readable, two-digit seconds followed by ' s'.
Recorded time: 12 h 21 min
